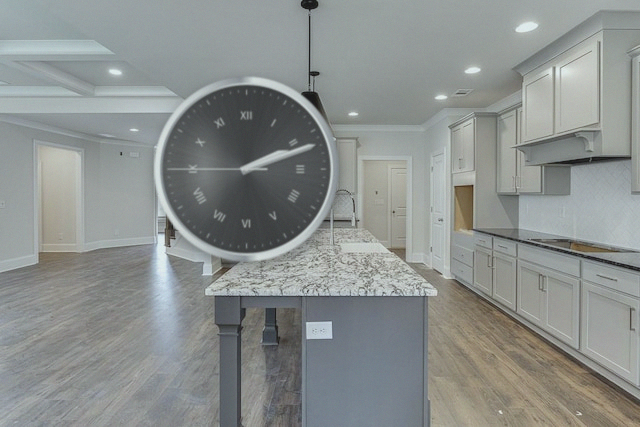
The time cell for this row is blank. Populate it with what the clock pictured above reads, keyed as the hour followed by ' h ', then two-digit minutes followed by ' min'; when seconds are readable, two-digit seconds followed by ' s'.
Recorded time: 2 h 11 min 45 s
